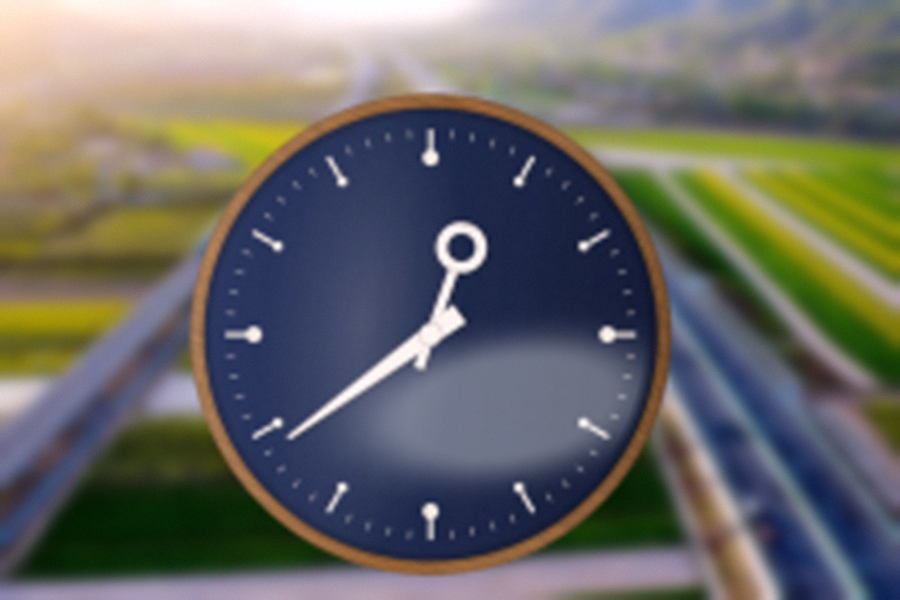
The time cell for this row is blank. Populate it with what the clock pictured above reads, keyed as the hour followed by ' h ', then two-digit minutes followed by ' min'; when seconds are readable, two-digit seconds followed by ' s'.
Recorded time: 12 h 39 min
